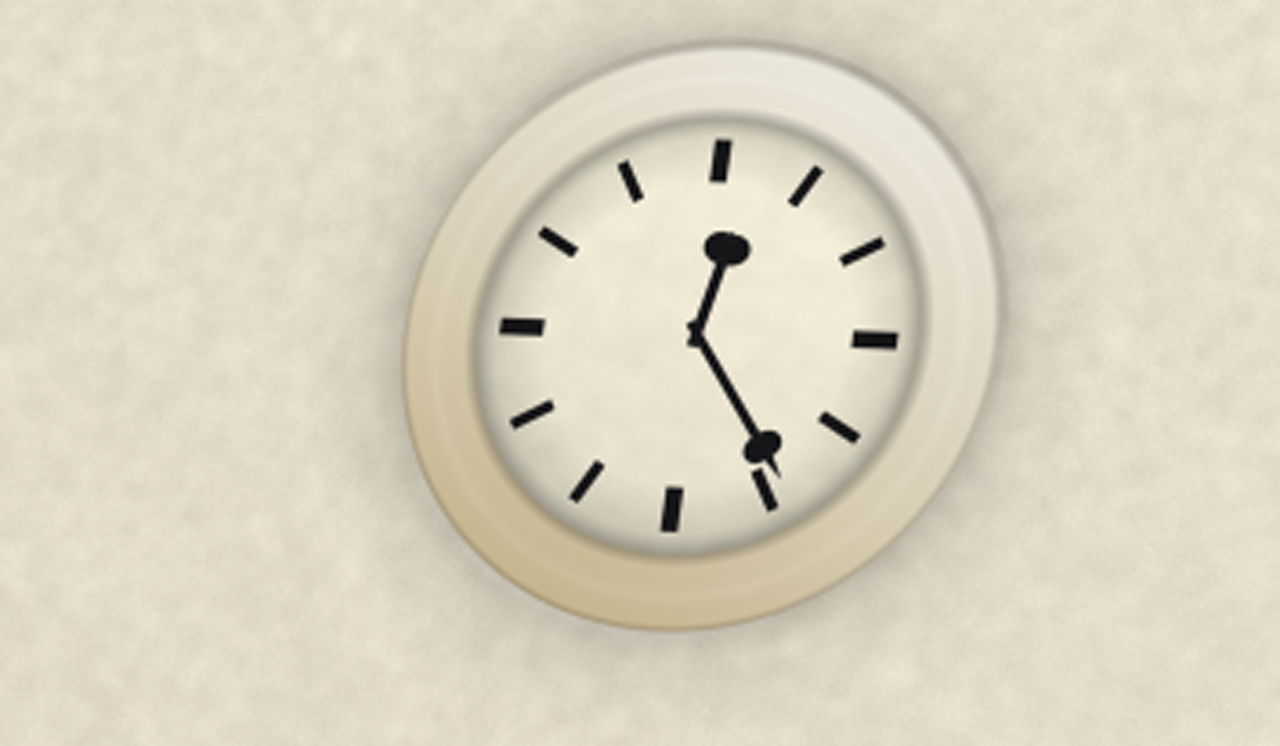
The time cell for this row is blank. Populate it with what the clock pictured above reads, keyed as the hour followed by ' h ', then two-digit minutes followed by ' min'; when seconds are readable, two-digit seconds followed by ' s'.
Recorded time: 12 h 24 min
